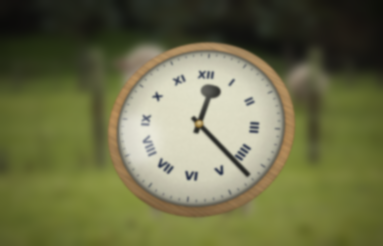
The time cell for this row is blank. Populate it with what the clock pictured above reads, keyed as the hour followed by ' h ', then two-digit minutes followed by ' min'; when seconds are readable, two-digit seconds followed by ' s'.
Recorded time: 12 h 22 min
